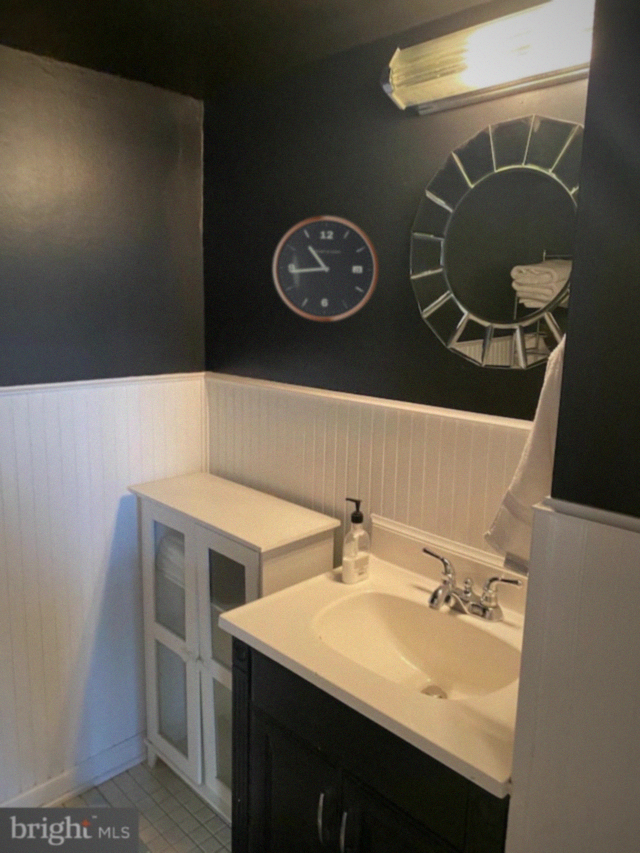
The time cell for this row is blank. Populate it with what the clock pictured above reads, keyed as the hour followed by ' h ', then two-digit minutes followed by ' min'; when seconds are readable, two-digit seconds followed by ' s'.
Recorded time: 10 h 44 min
